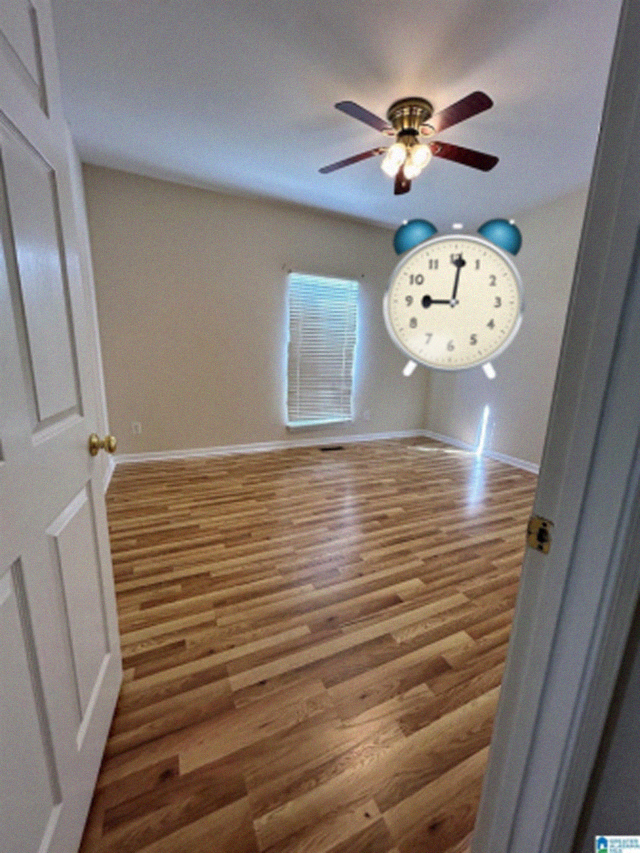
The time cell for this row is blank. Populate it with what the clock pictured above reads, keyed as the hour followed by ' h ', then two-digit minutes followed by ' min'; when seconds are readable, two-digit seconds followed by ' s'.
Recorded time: 9 h 01 min
